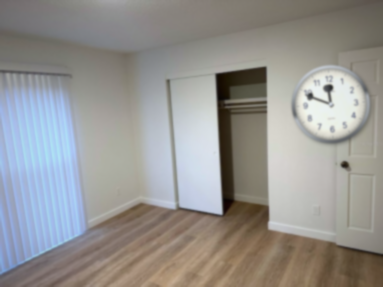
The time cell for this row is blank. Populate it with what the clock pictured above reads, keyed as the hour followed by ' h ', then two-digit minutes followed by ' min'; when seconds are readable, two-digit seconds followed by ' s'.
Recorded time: 11 h 49 min
